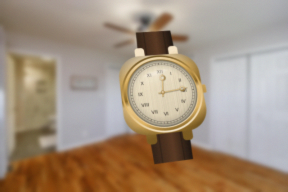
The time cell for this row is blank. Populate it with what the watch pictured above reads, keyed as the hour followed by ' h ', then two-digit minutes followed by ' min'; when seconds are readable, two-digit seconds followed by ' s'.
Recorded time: 12 h 14 min
